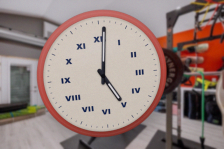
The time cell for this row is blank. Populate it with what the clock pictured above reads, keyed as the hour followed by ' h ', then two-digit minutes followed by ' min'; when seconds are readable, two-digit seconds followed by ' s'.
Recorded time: 5 h 01 min
